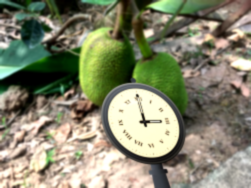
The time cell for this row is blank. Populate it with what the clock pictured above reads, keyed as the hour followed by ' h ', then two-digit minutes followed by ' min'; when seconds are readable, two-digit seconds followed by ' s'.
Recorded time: 3 h 00 min
